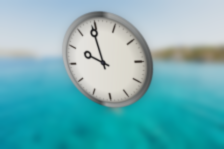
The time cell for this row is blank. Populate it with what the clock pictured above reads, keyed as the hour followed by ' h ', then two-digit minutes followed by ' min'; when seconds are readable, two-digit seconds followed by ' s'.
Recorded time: 9 h 59 min
